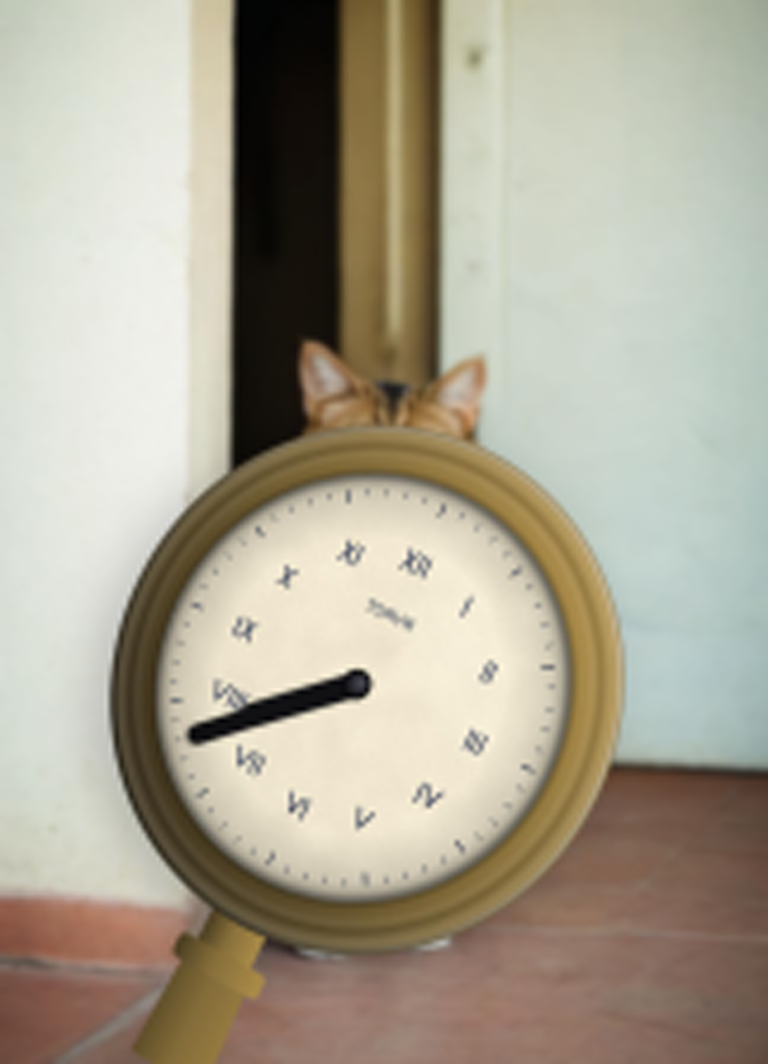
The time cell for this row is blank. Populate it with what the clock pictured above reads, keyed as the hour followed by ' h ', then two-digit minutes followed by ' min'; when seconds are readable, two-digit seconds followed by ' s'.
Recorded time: 7 h 38 min
